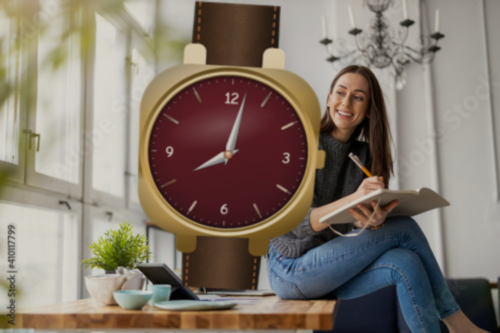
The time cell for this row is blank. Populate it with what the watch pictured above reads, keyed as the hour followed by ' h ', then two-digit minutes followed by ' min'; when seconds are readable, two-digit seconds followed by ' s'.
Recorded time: 8 h 02 min
